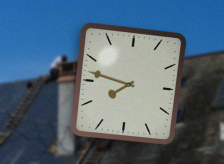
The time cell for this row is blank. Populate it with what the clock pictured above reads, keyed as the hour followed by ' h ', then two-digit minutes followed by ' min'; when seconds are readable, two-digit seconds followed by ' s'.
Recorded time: 7 h 47 min
